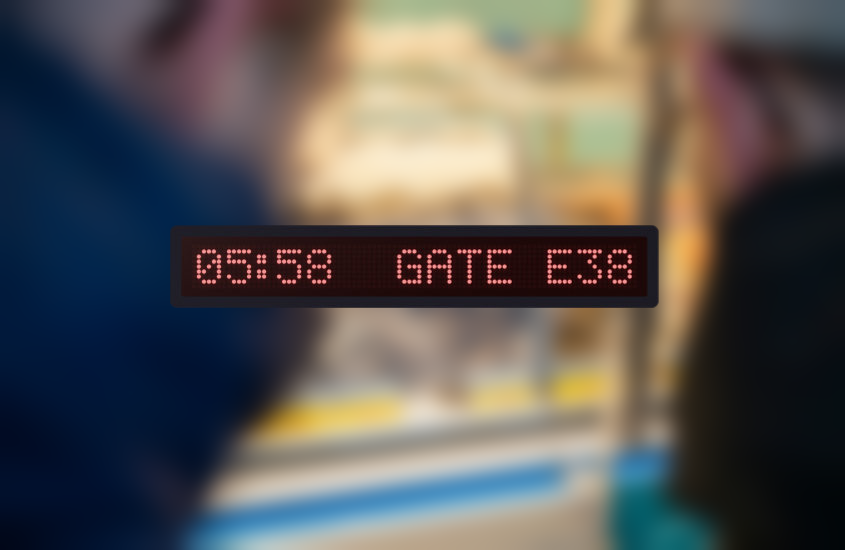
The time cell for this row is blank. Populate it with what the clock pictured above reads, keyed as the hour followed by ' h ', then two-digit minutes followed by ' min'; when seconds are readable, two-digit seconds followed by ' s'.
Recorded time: 5 h 58 min
